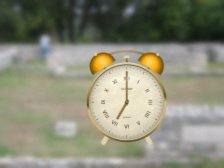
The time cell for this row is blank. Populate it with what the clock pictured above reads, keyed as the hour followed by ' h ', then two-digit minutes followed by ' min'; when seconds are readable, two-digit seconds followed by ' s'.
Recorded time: 7 h 00 min
